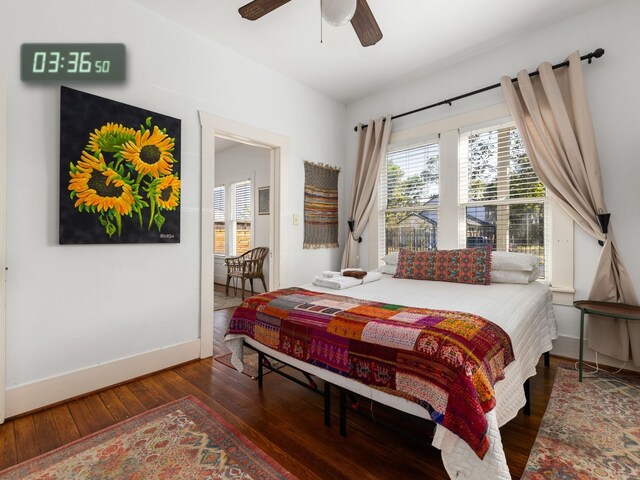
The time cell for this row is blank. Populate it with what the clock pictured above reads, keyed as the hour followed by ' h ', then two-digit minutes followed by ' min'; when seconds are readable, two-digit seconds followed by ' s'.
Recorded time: 3 h 36 min 50 s
